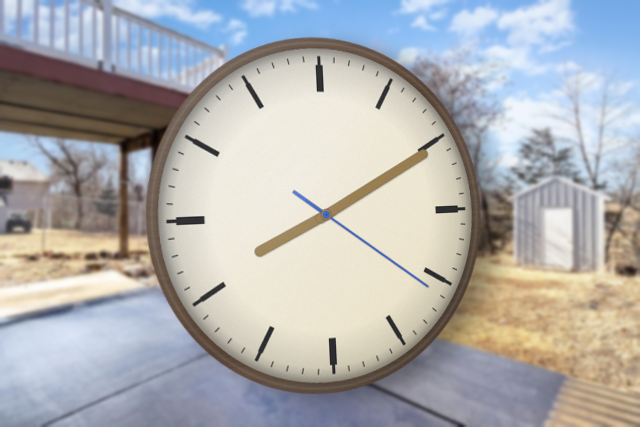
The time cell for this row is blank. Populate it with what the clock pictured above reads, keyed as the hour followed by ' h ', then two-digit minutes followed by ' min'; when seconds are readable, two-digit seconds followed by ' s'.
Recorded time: 8 h 10 min 21 s
